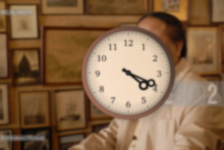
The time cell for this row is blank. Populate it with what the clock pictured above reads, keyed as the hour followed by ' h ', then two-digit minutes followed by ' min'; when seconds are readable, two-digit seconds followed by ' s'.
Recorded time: 4 h 19 min
